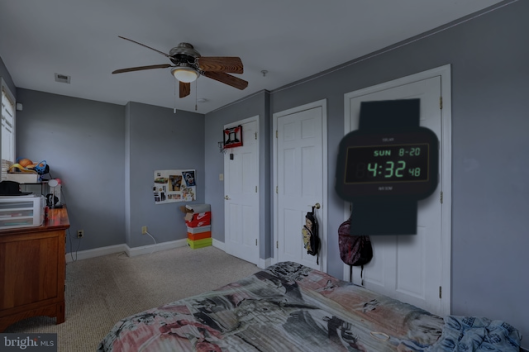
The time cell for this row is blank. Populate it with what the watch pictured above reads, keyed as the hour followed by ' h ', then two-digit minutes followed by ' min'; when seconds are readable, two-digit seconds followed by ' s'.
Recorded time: 4 h 32 min
